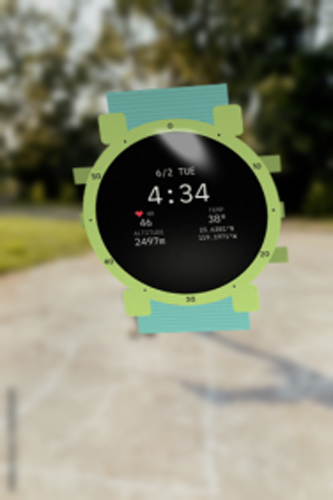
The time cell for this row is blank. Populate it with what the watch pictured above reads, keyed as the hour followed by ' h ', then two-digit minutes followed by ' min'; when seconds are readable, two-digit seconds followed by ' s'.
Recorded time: 4 h 34 min
